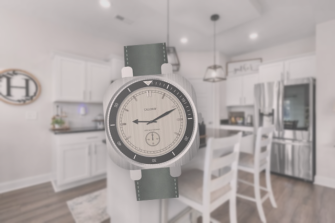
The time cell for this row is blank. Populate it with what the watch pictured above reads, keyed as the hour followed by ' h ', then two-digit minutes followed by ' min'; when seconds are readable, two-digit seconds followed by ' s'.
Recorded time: 9 h 11 min
